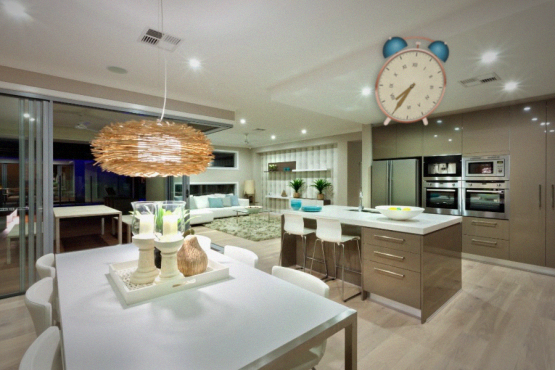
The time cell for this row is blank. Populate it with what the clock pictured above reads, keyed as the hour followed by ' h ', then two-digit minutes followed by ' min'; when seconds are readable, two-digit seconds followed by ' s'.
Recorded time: 7 h 35 min
